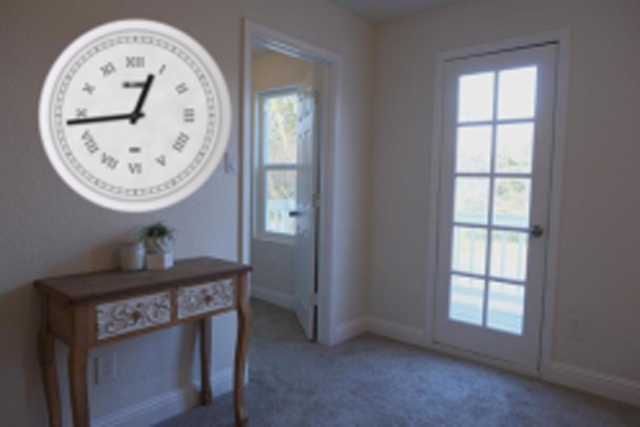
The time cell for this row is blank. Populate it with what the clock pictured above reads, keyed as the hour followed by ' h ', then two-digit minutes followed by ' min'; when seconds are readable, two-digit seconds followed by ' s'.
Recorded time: 12 h 44 min
